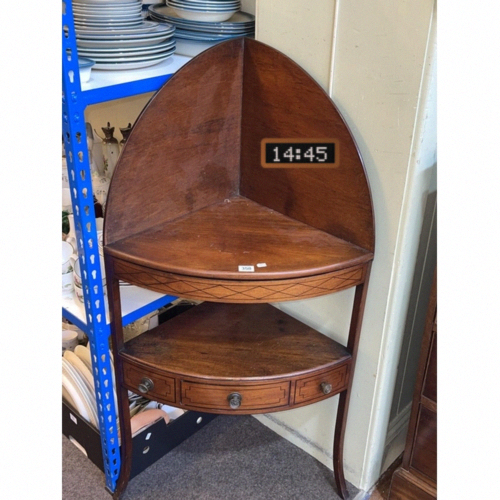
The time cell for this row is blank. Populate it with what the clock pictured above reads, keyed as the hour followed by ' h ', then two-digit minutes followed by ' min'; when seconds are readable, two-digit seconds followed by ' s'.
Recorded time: 14 h 45 min
